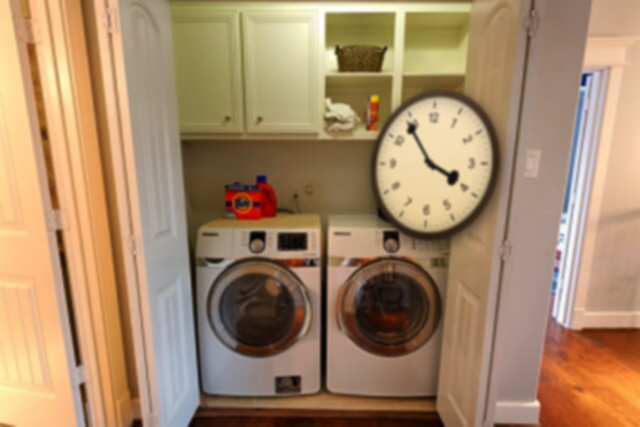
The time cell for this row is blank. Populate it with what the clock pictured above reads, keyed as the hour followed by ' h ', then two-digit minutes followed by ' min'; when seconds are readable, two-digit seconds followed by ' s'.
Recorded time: 3 h 54 min
